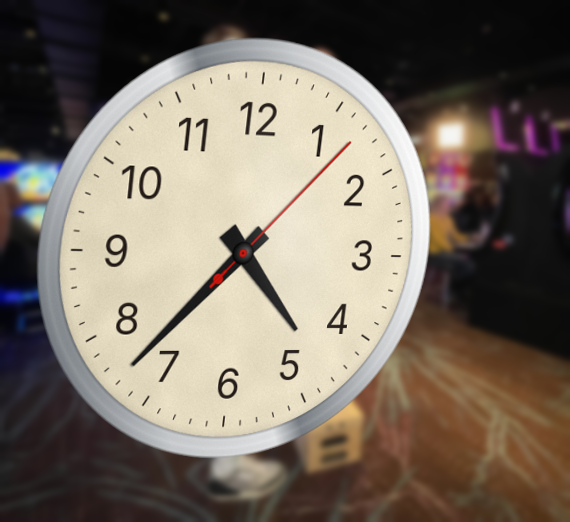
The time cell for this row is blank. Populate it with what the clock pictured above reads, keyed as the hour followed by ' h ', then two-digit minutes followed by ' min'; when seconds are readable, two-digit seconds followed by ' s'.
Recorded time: 4 h 37 min 07 s
